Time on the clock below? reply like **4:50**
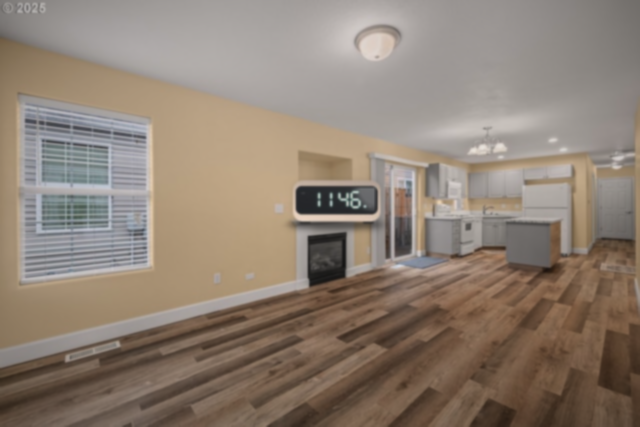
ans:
**11:46**
